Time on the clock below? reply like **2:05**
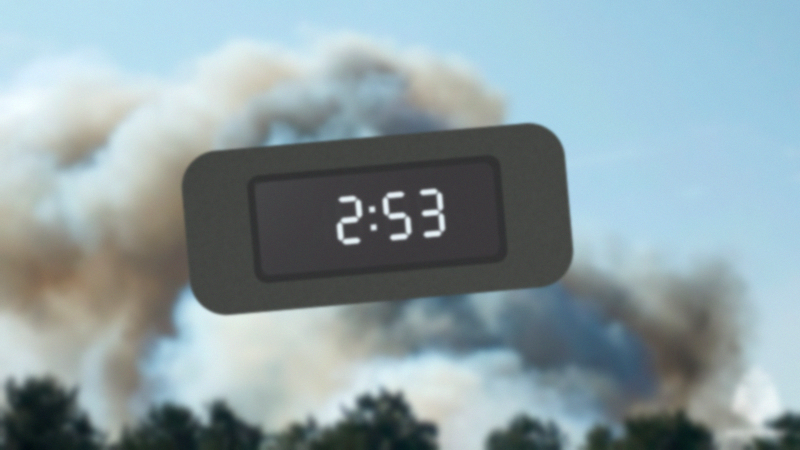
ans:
**2:53**
